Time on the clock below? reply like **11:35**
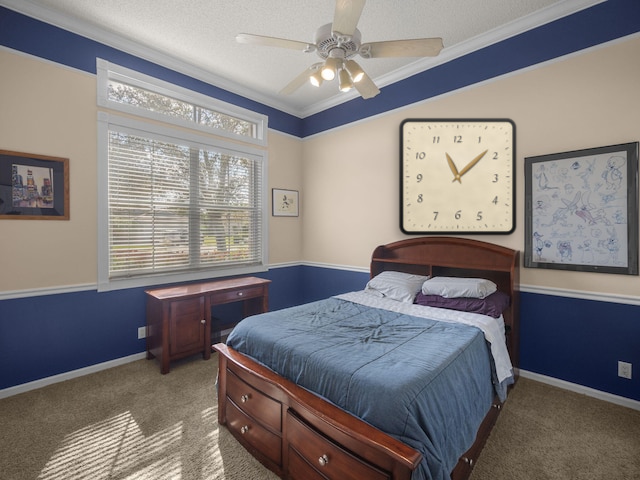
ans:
**11:08**
